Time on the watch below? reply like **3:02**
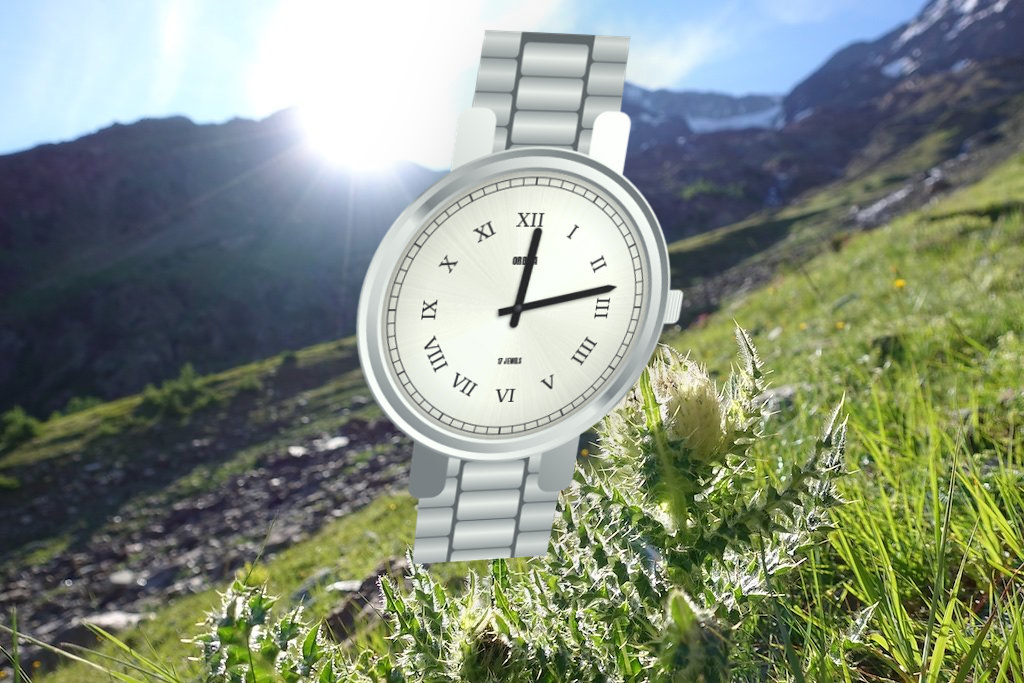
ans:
**12:13**
